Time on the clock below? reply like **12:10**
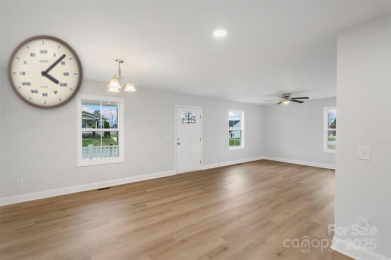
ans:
**4:08**
